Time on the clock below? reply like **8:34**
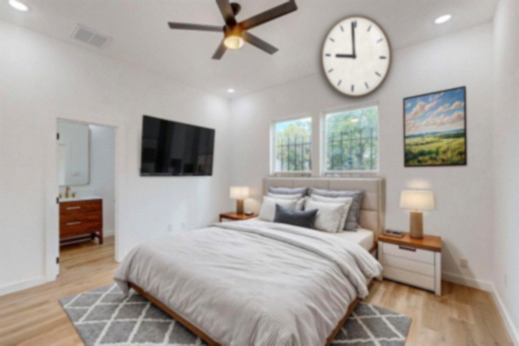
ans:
**8:59**
